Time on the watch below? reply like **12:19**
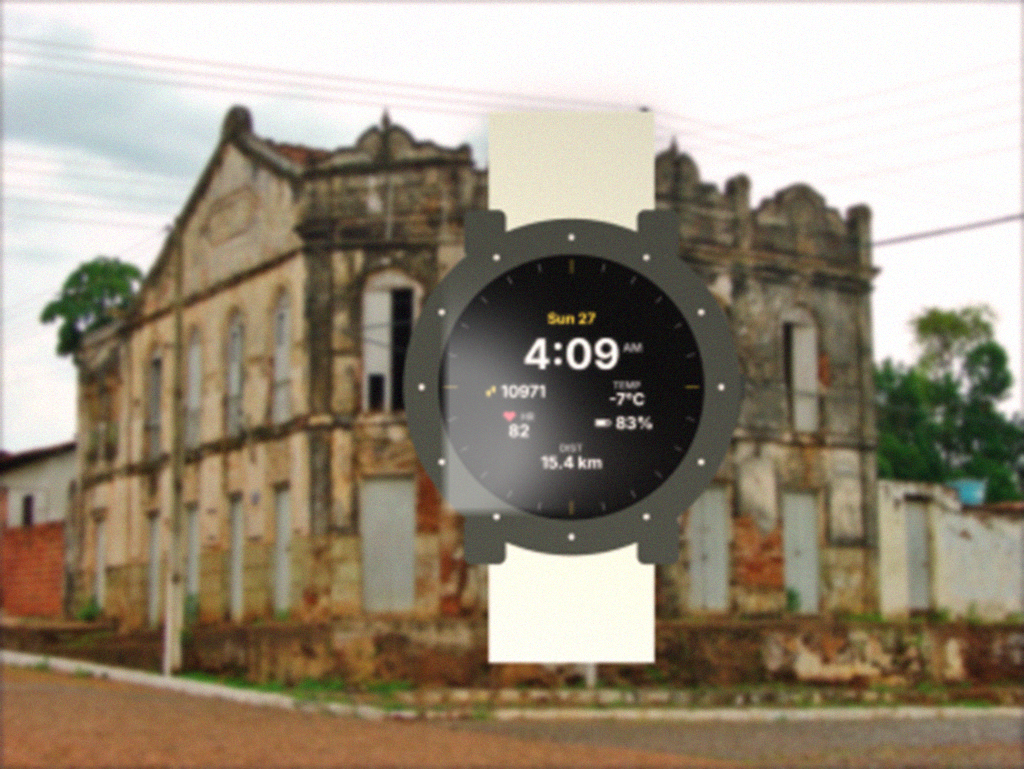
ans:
**4:09**
